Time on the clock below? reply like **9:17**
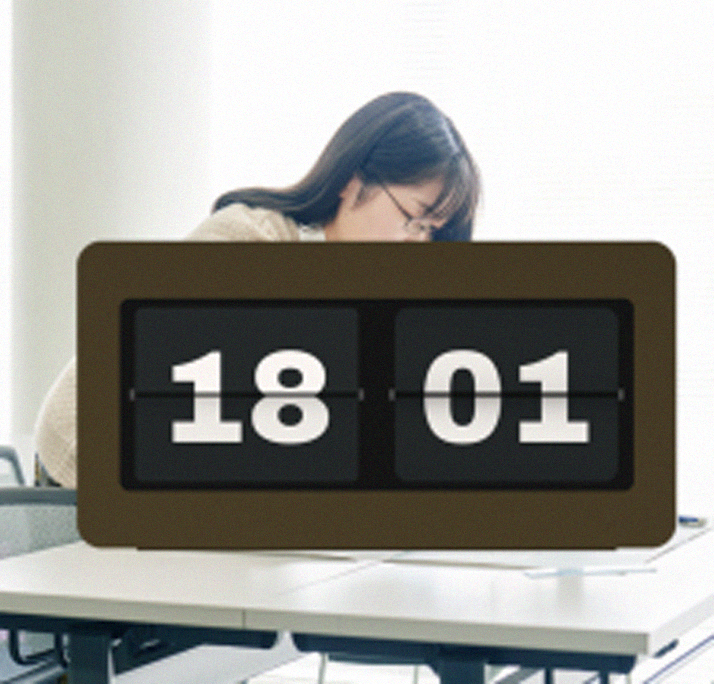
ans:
**18:01**
